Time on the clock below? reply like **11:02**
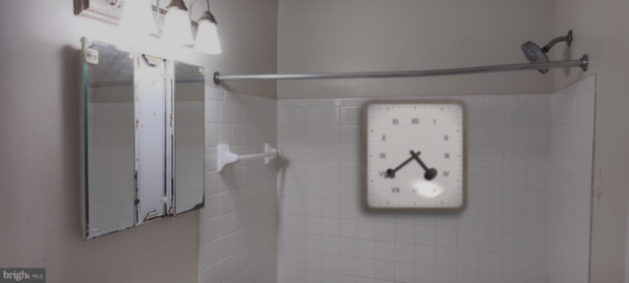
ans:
**4:39**
